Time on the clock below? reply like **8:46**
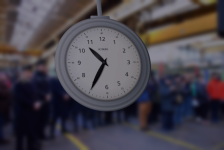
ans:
**10:35**
